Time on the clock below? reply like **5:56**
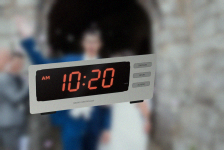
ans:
**10:20**
